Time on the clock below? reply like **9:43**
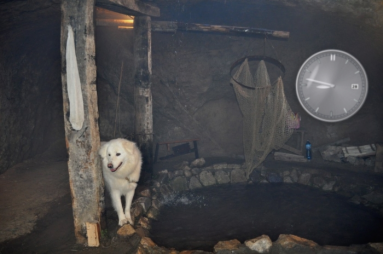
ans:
**8:47**
